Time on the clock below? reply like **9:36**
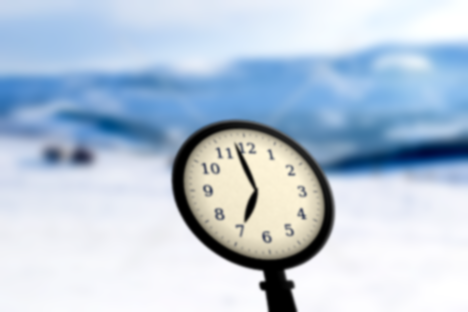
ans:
**6:58**
